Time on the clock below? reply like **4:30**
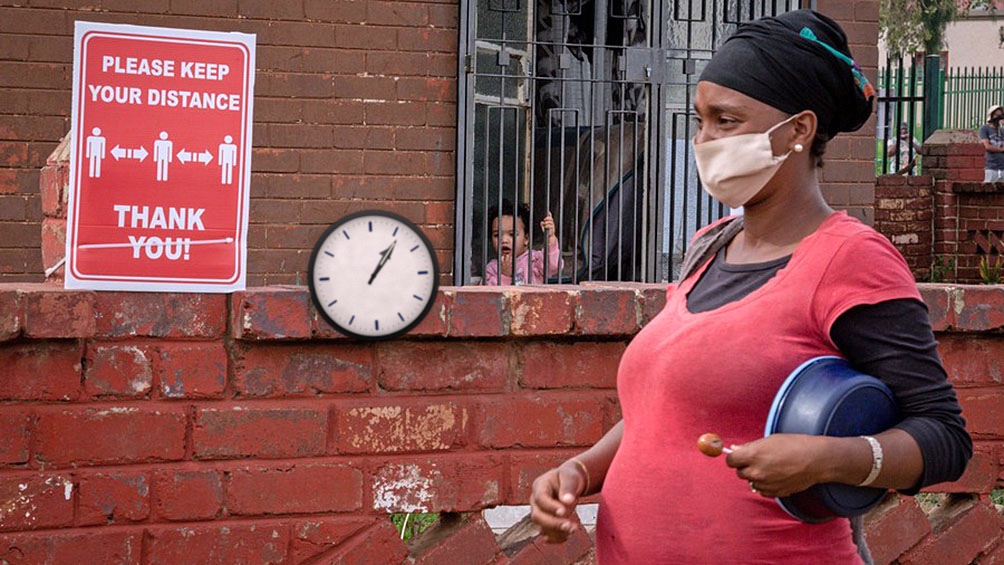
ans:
**1:06**
